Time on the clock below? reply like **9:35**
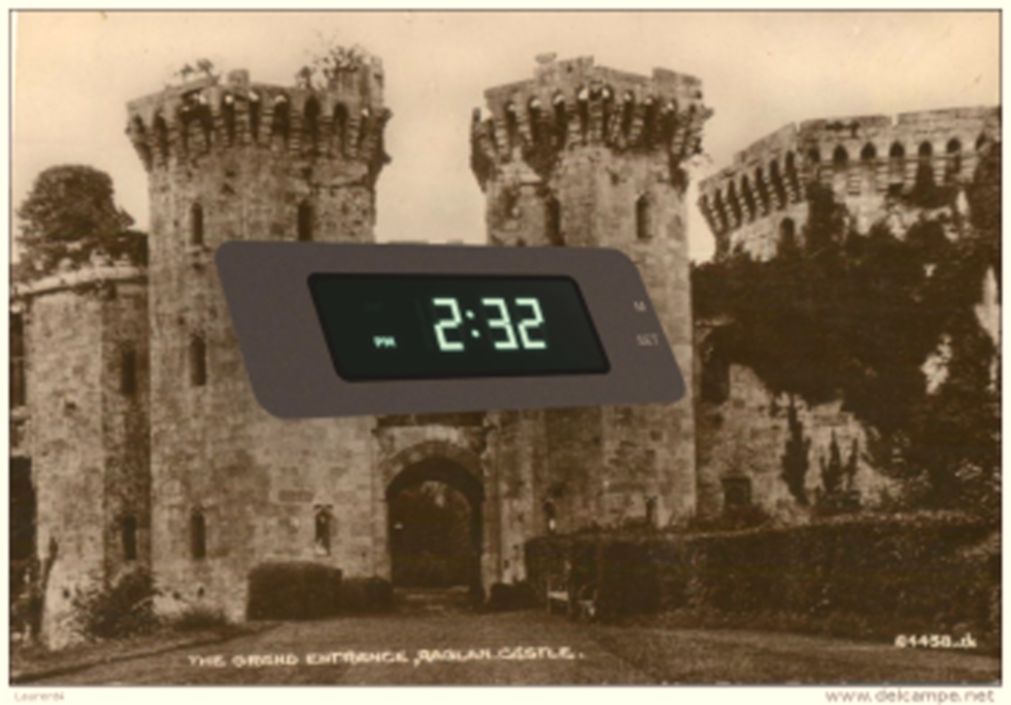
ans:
**2:32**
